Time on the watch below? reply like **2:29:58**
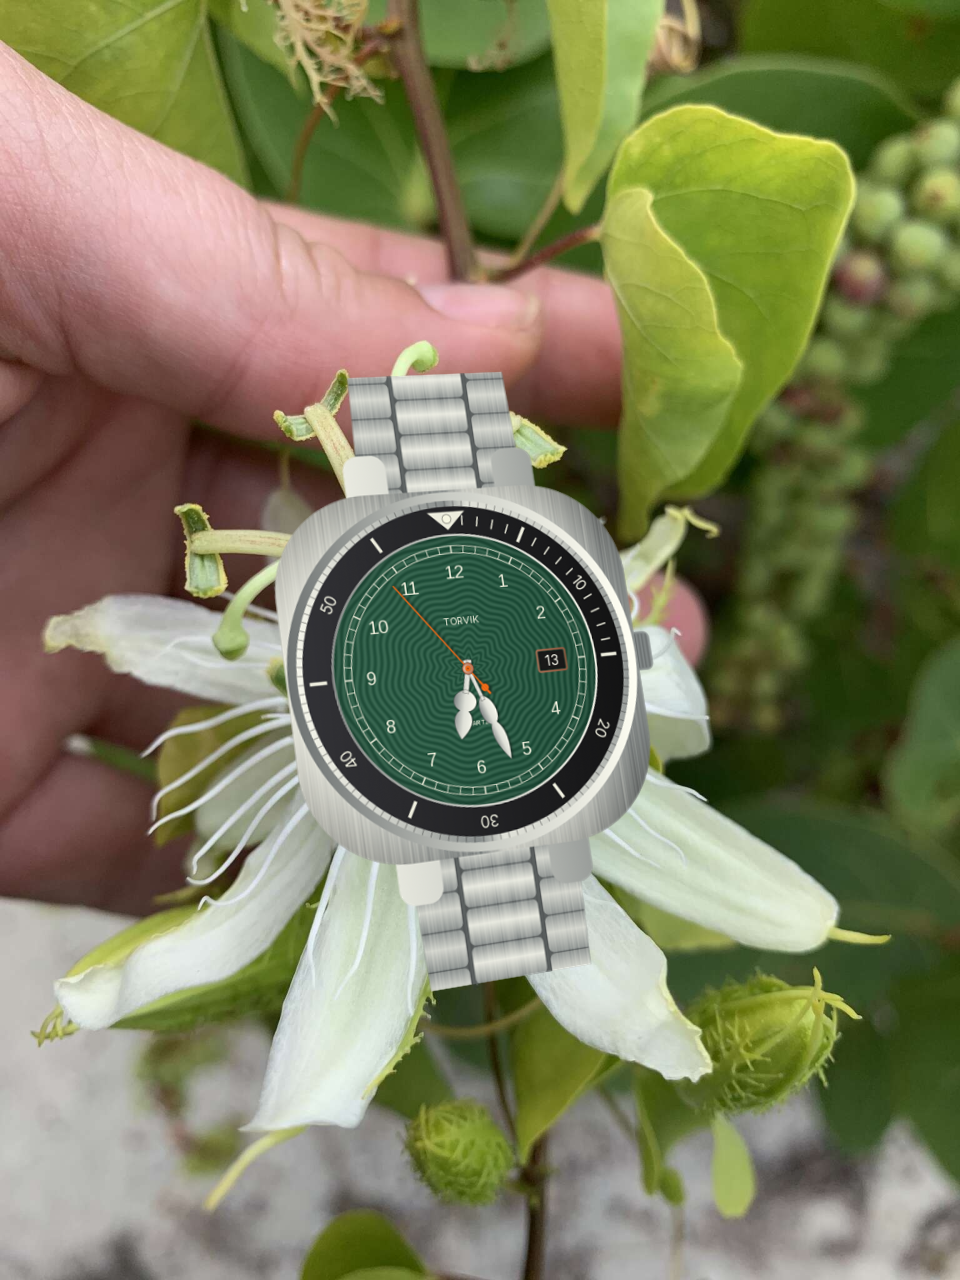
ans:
**6:26:54**
